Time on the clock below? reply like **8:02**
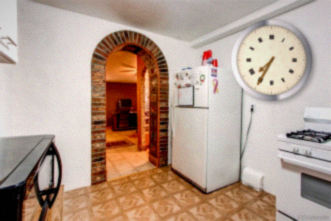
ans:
**7:35**
